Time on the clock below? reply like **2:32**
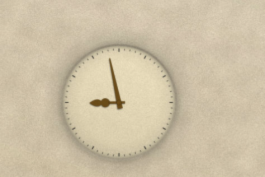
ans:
**8:58**
